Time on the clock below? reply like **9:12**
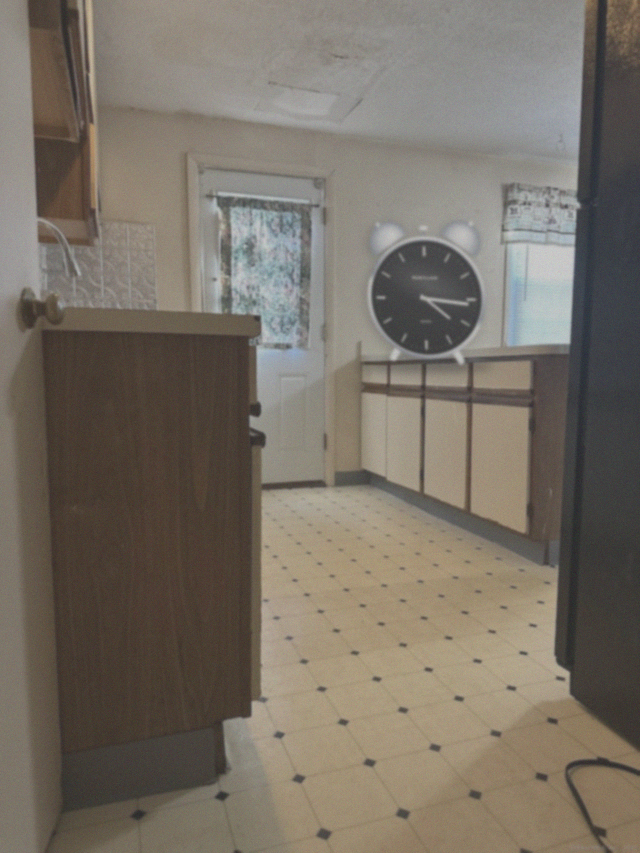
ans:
**4:16**
